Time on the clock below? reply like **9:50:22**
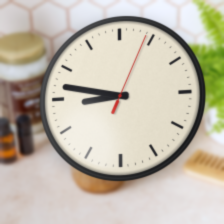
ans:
**8:47:04**
